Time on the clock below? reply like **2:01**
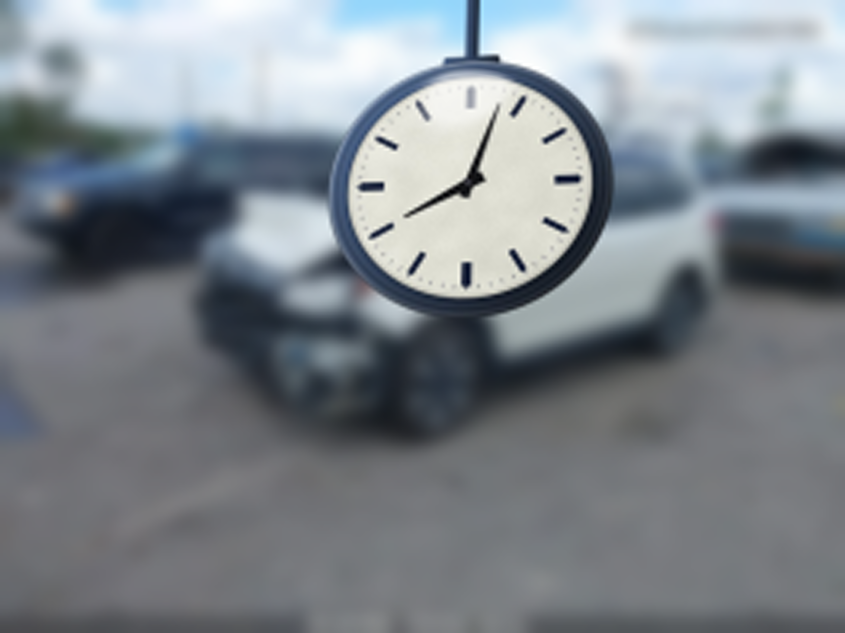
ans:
**8:03**
